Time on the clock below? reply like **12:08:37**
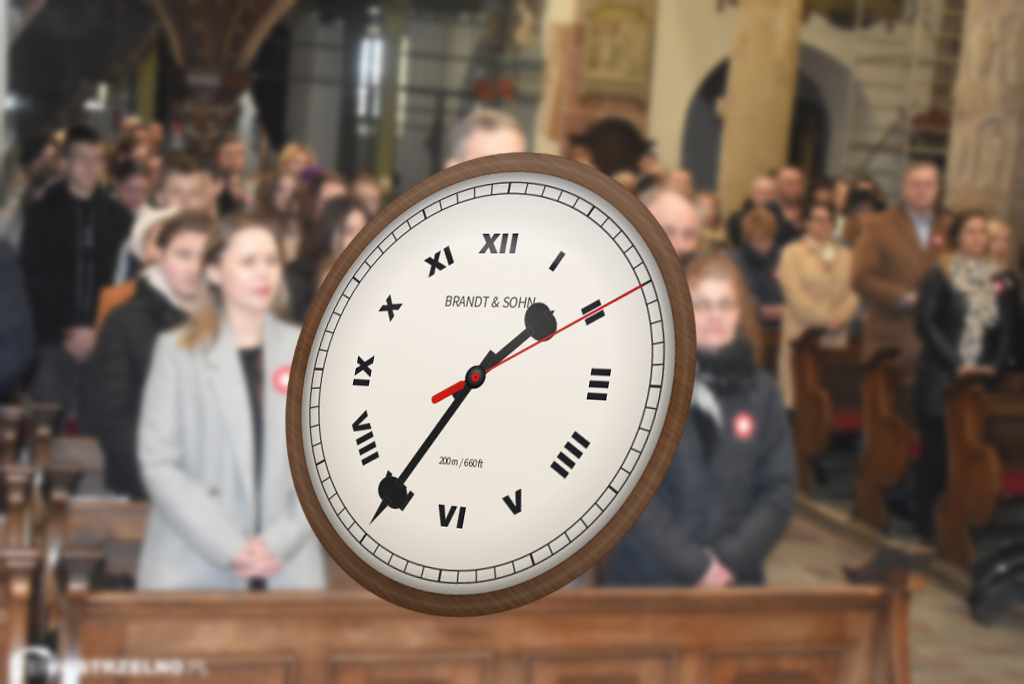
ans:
**1:35:10**
